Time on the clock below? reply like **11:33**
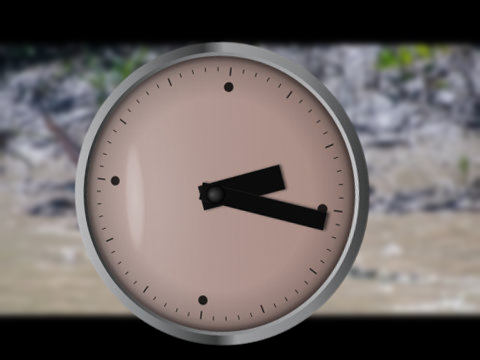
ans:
**2:16**
